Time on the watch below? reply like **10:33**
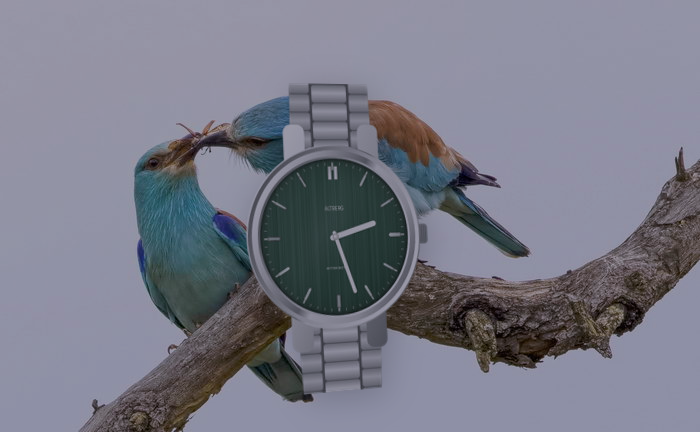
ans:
**2:27**
